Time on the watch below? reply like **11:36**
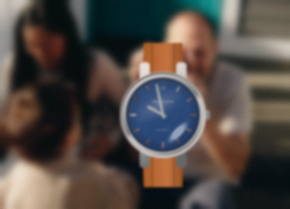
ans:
**9:58**
